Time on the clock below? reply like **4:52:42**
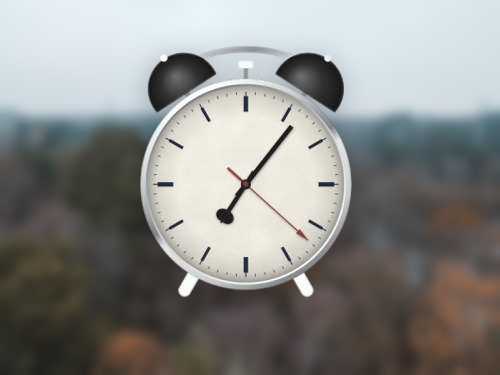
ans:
**7:06:22**
